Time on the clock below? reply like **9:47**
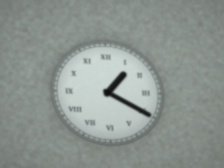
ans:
**1:20**
